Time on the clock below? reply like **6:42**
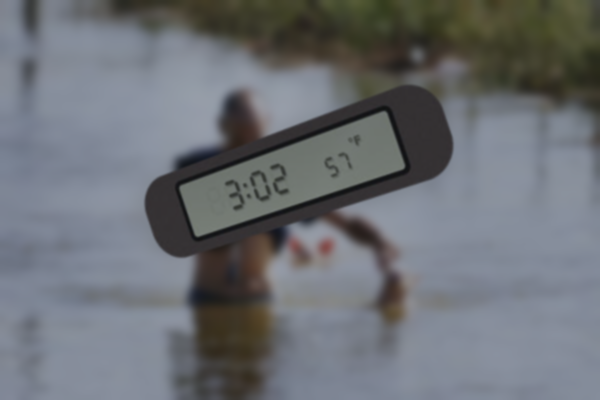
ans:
**3:02**
